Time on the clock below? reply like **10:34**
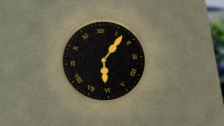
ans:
**6:07**
